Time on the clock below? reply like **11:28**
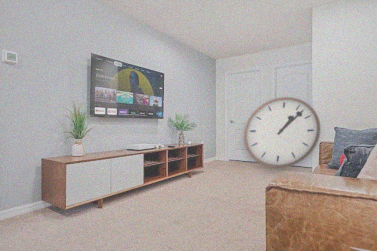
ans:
**1:07**
